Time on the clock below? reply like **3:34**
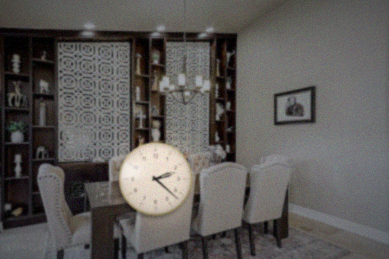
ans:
**2:22**
